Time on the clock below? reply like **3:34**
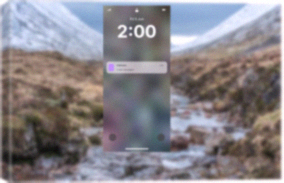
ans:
**2:00**
